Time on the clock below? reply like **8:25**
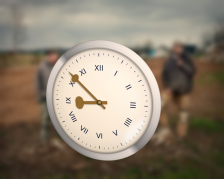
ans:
**8:52**
